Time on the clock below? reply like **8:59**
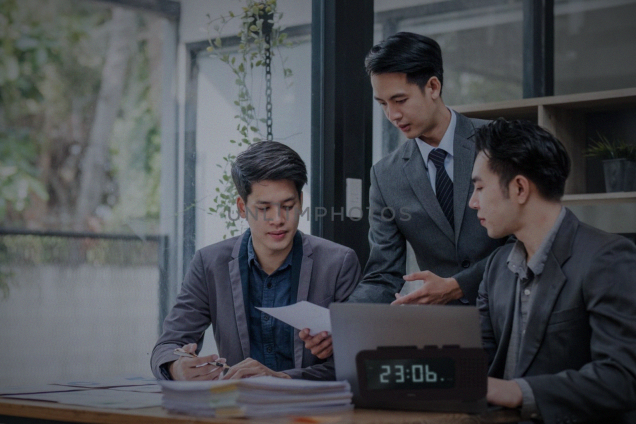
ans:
**23:06**
